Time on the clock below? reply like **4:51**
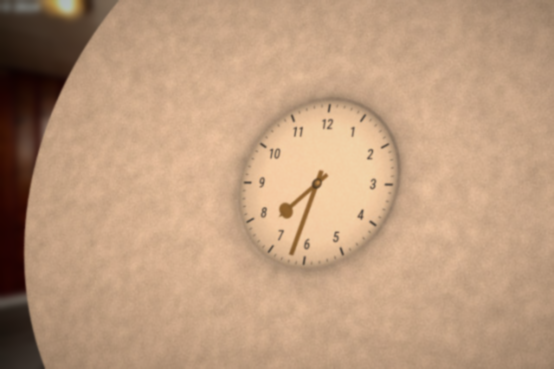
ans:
**7:32**
